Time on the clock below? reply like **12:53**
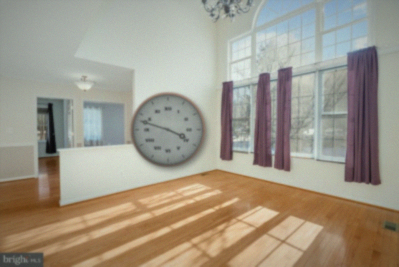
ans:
**3:48**
